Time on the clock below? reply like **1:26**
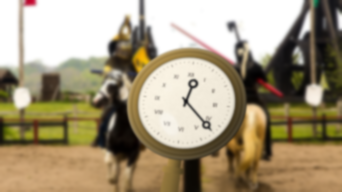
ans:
**12:22**
